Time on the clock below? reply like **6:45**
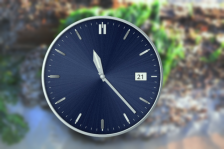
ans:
**11:23**
